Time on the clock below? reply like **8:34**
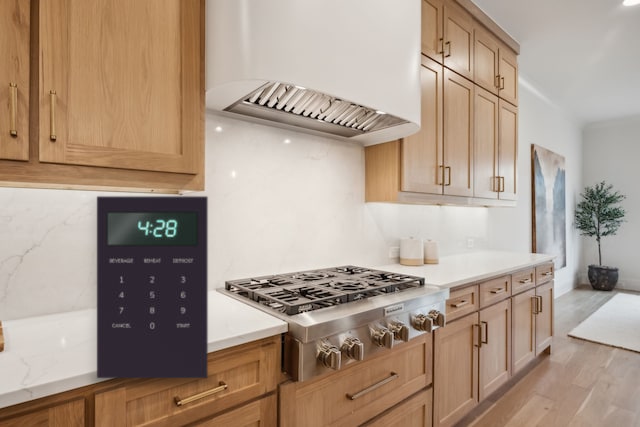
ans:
**4:28**
